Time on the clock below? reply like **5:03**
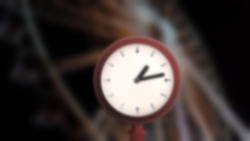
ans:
**1:13**
